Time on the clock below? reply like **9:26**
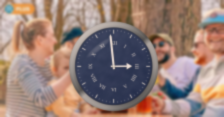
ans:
**2:59**
